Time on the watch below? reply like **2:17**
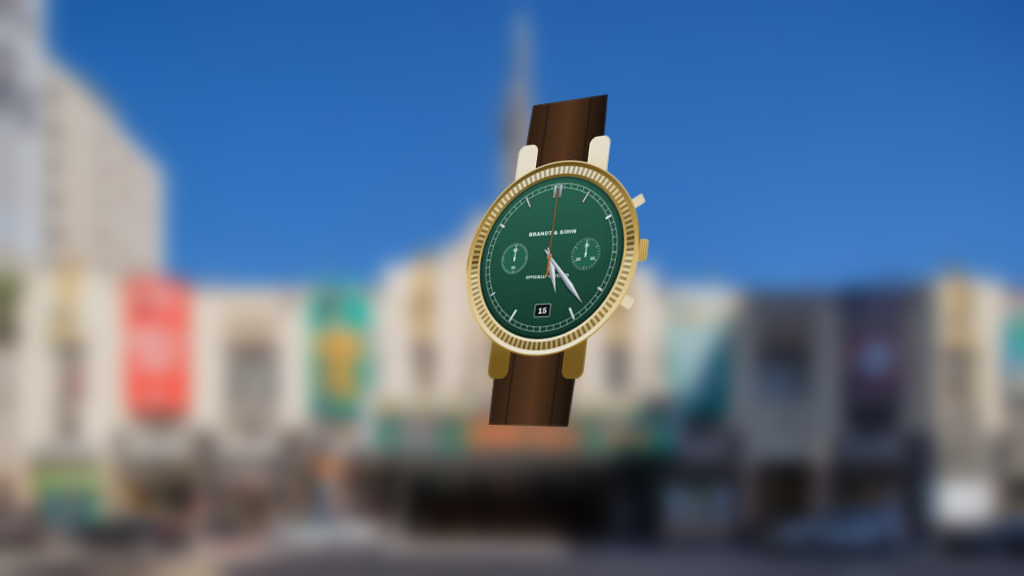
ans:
**5:23**
